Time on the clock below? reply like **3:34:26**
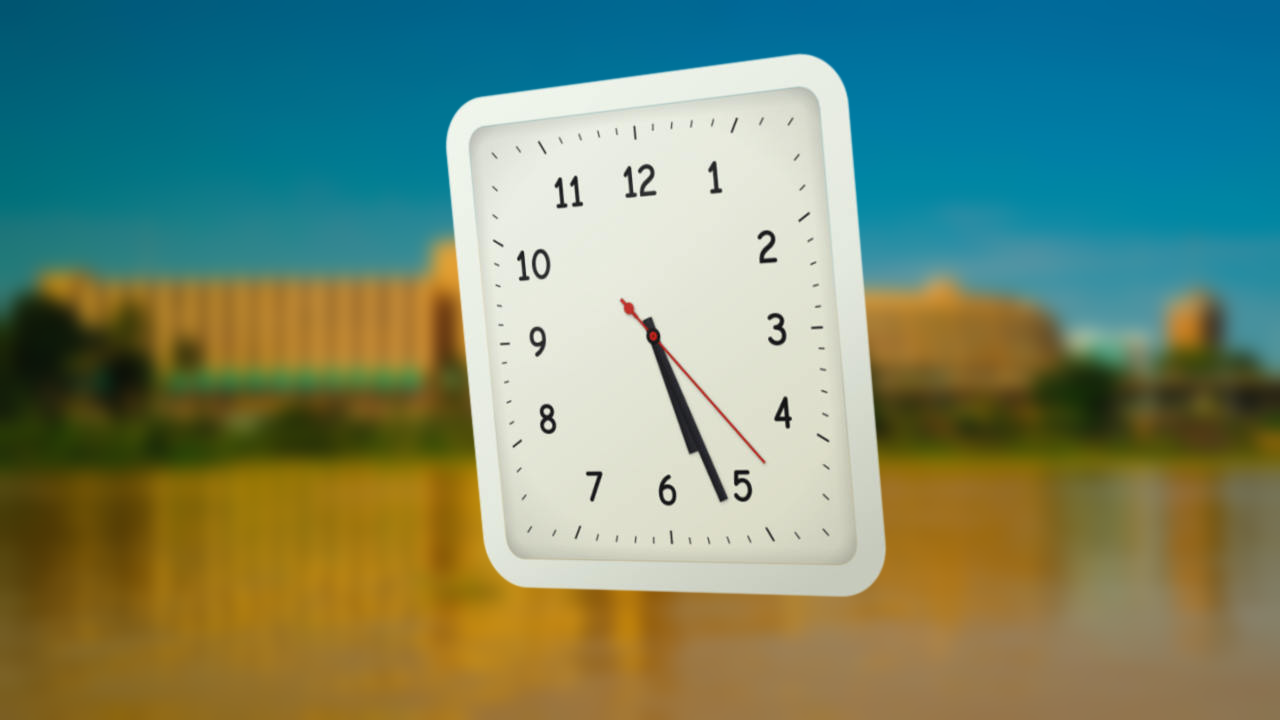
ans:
**5:26:23**
